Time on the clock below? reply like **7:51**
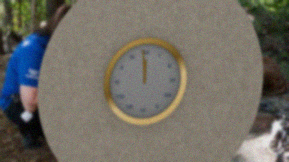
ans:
**11:59**
